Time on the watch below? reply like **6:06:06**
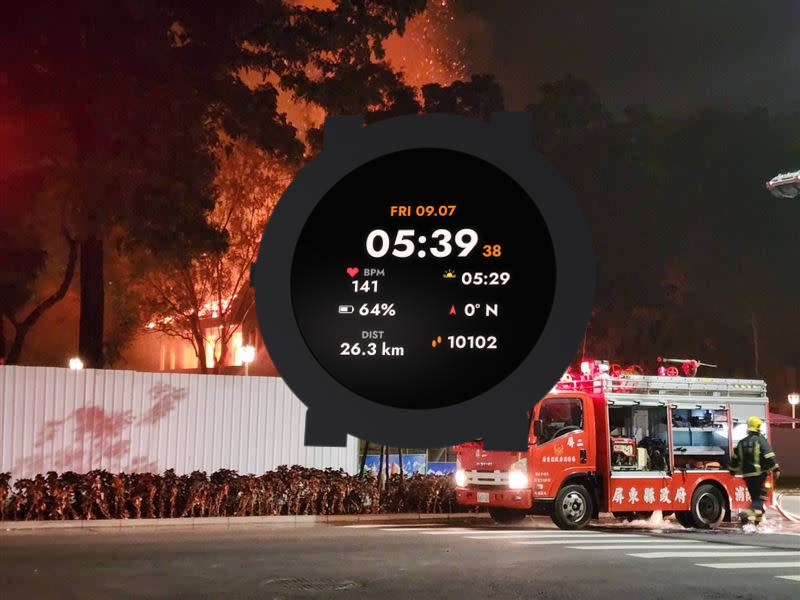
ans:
**5:39:38**
